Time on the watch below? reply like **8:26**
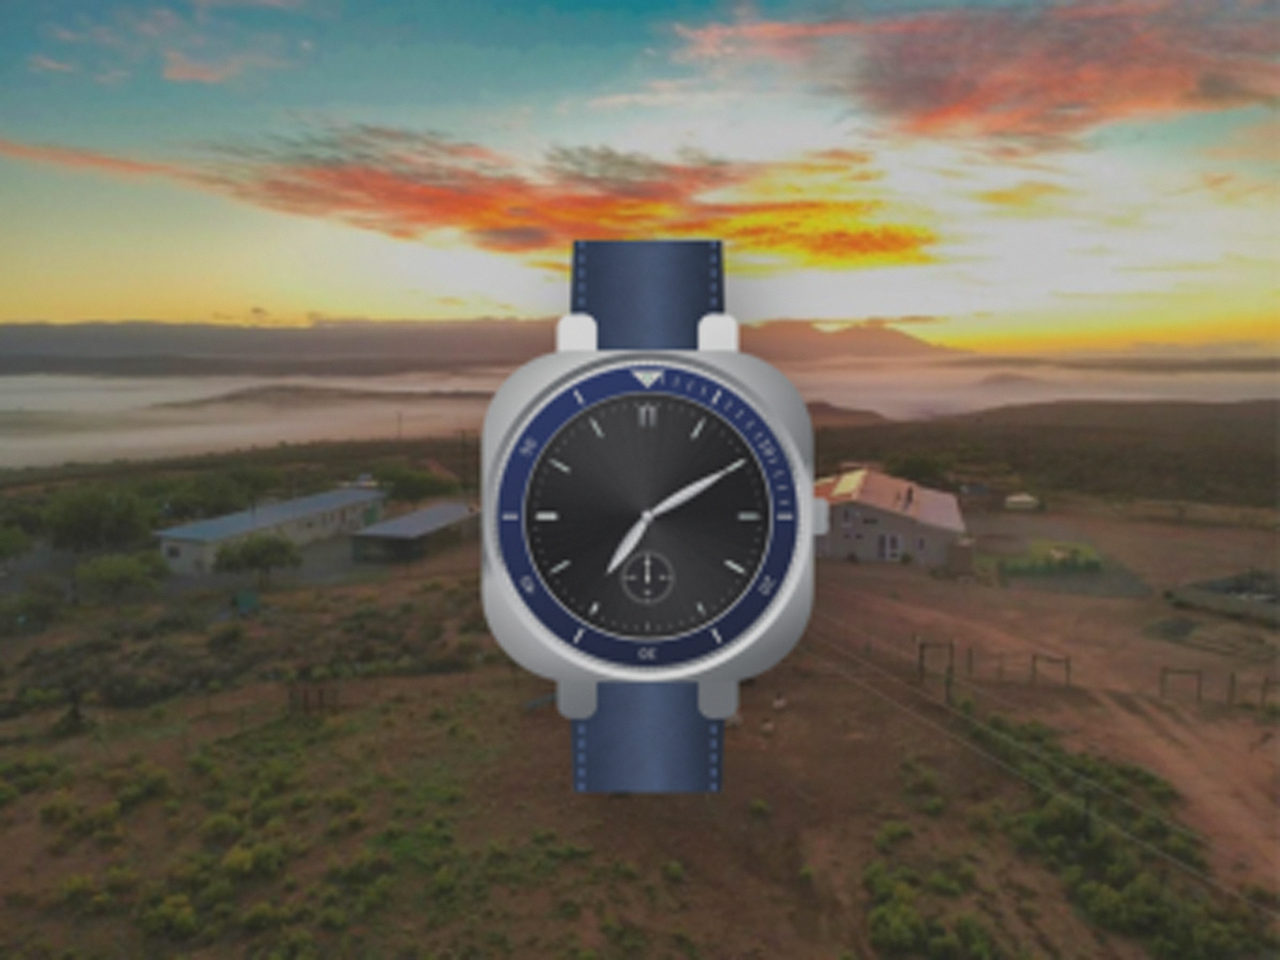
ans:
**7:10**
